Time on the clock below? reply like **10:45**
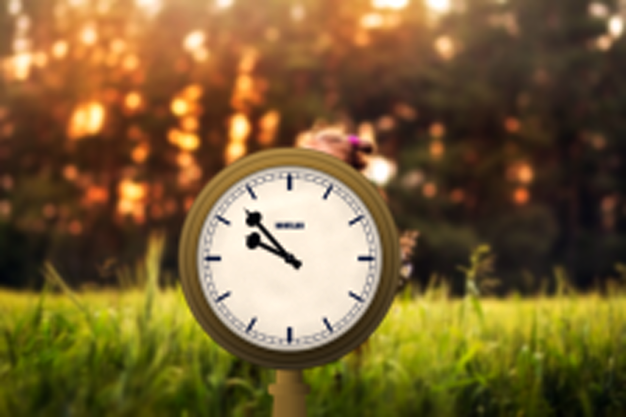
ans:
**9:53**
